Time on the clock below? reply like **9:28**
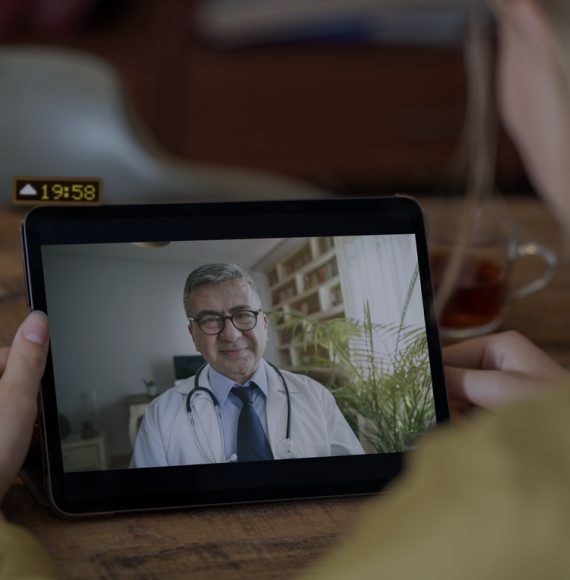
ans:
**19:58**
